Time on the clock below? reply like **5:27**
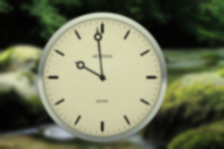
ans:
**9:59**
